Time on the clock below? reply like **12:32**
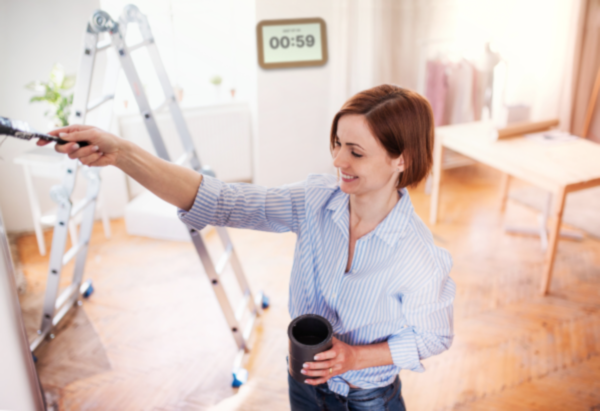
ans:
**0:59**
